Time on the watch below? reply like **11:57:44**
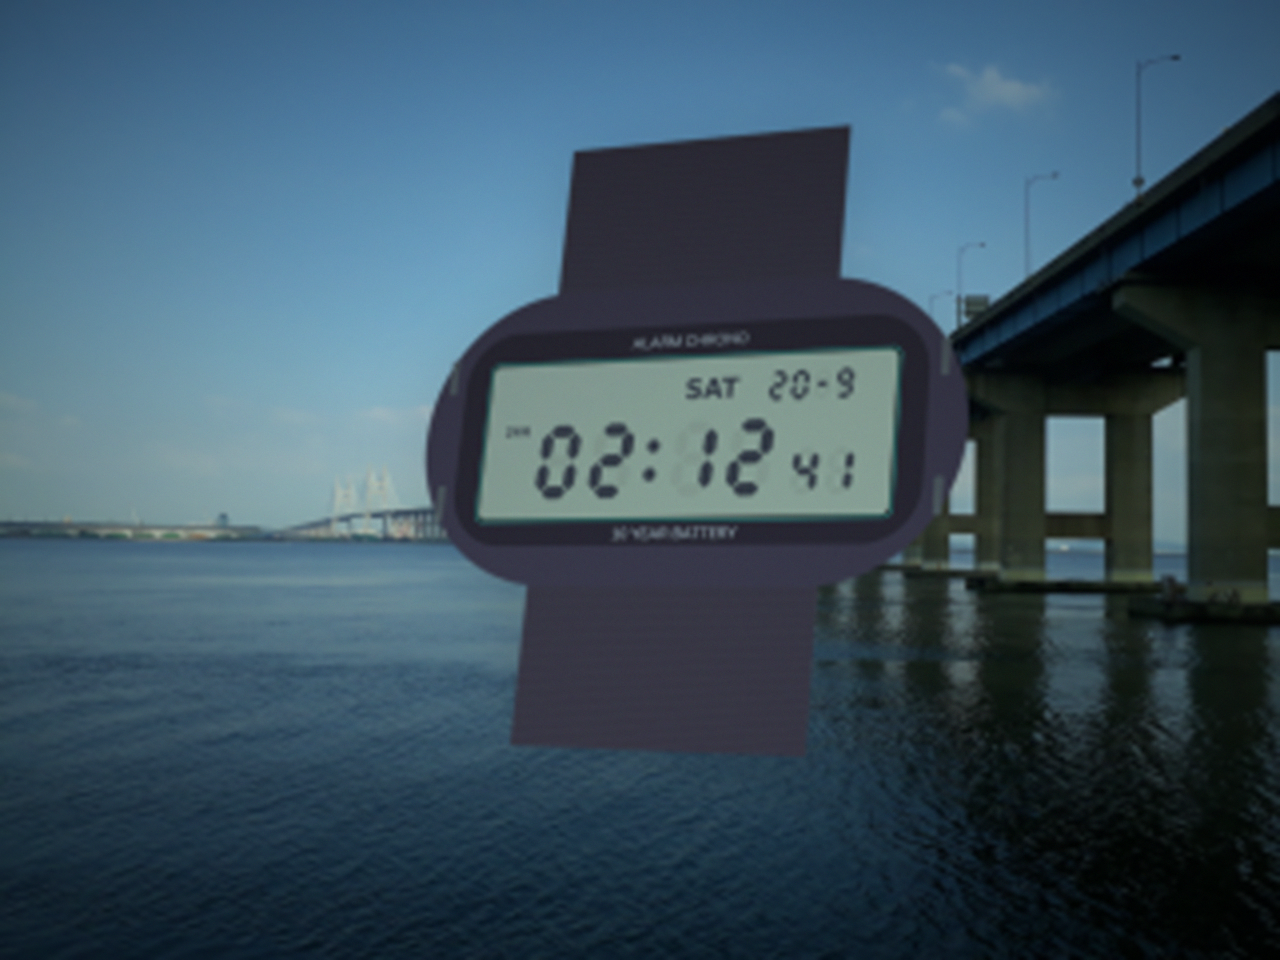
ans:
**2:12:41**
